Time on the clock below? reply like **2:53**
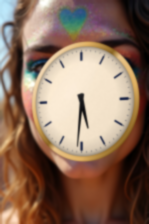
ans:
**5:31**
